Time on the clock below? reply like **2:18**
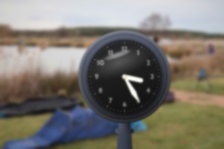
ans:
**3:25**
